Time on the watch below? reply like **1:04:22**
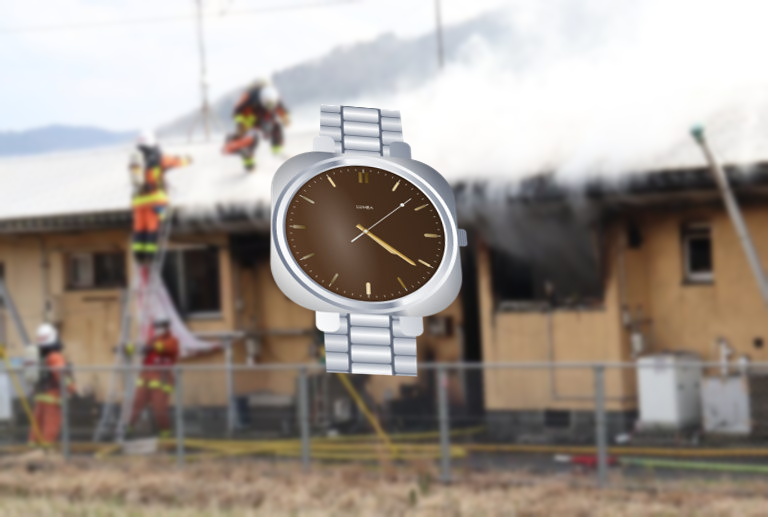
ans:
**4:21:08**
